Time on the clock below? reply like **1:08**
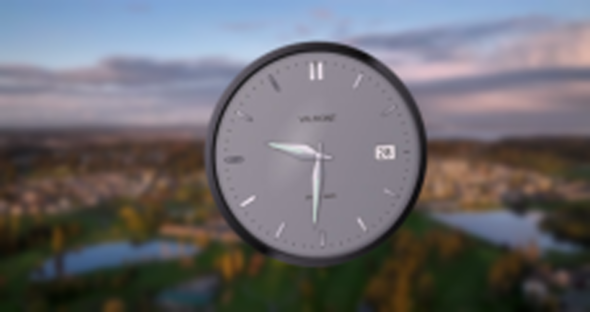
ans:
**9:31**
